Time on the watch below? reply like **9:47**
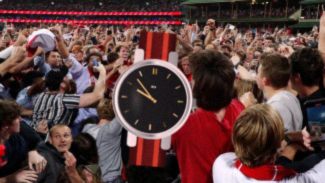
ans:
**9:53**
